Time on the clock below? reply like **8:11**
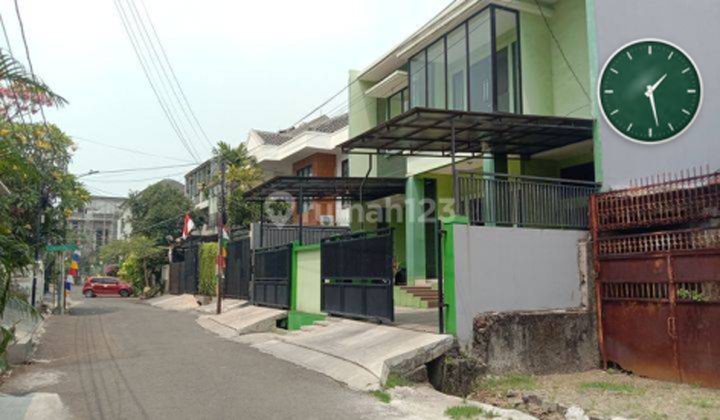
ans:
**1:28**
